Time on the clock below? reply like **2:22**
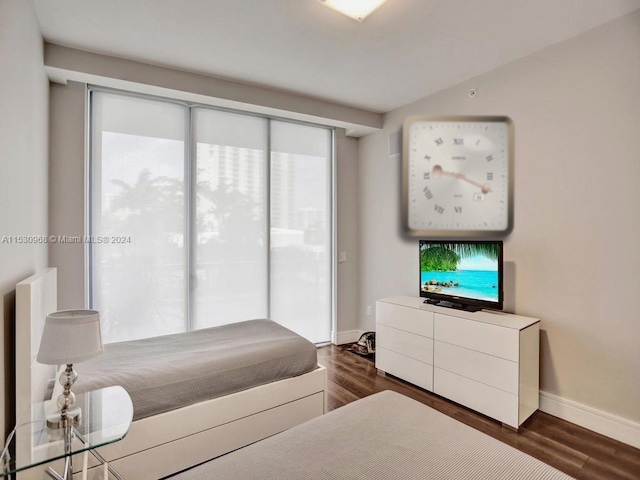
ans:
**9:19**
